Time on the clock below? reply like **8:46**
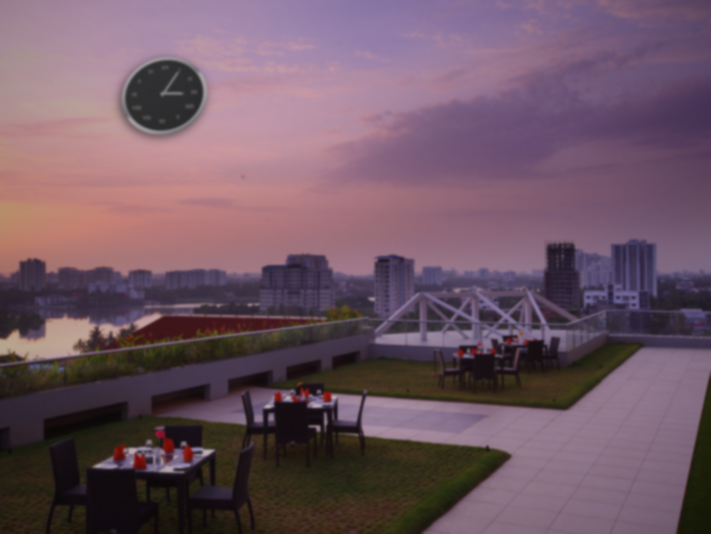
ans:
**3:05**
